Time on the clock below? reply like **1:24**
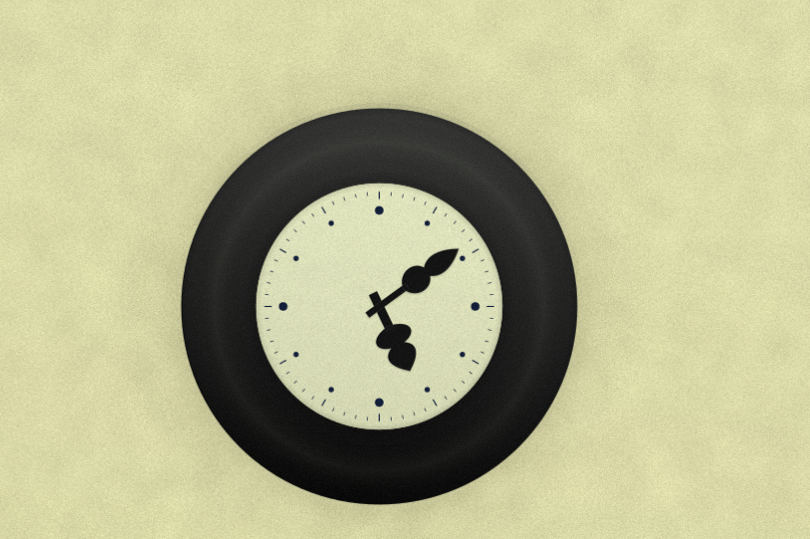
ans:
**5:09**
